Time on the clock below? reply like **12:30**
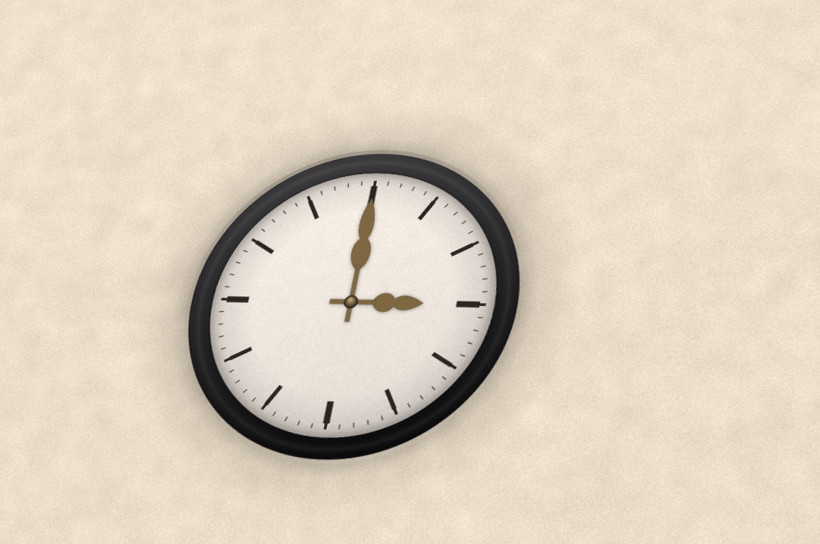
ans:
**3:00**
